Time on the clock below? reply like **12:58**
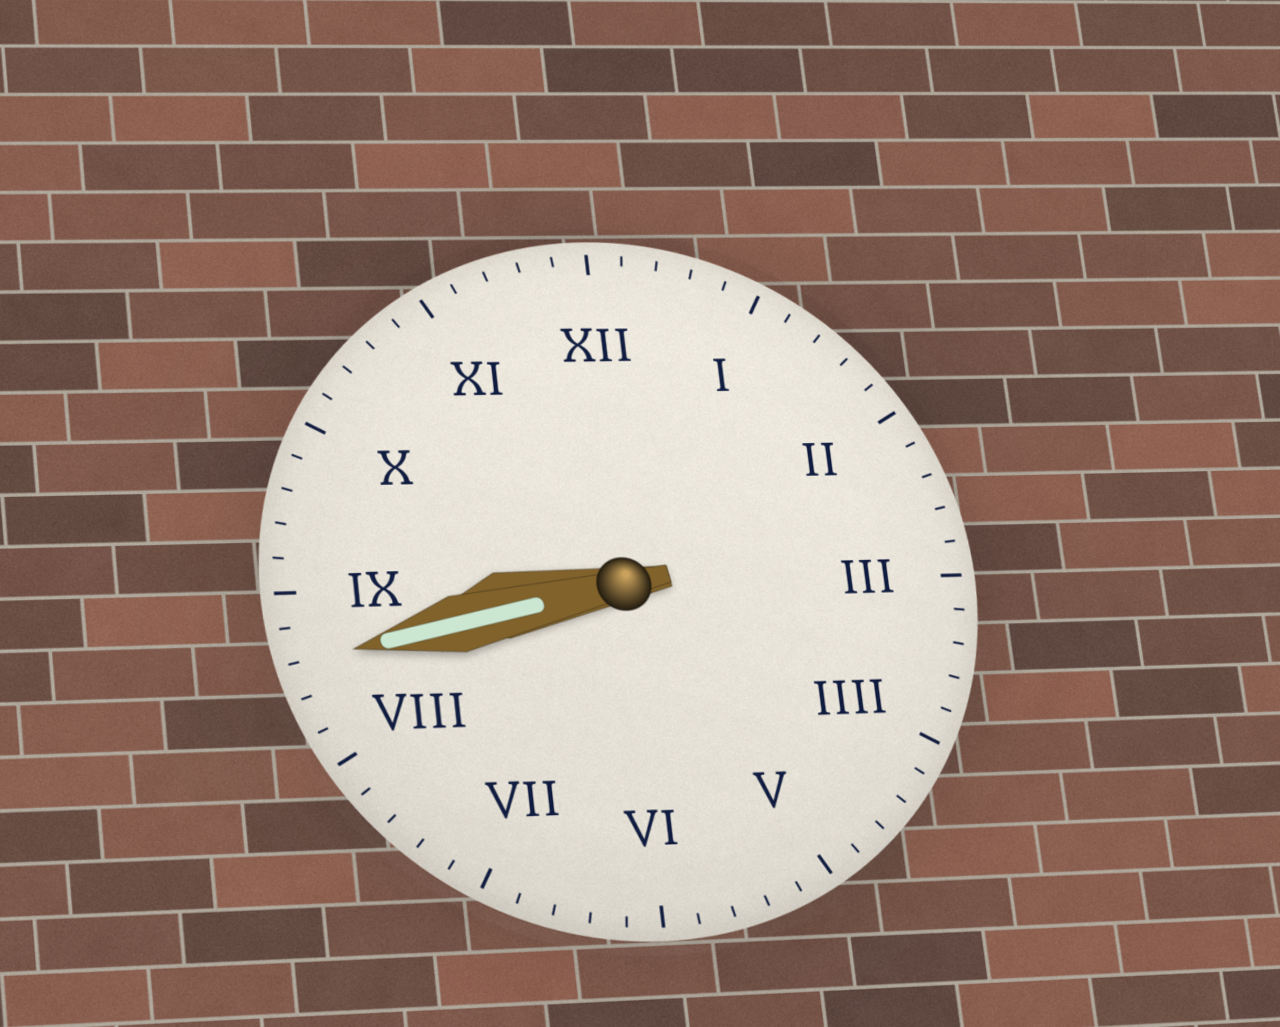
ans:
**8:43**
